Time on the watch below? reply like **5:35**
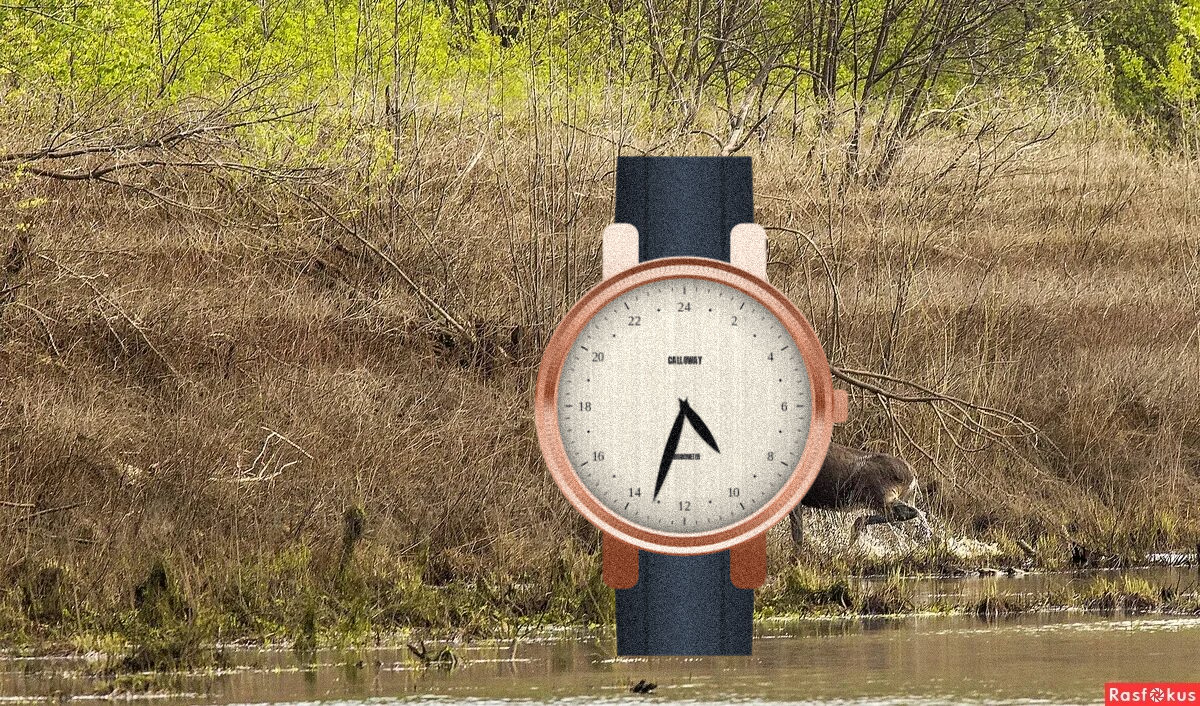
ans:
**9:33**
